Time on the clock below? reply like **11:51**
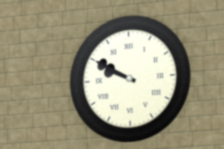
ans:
**9:50**
